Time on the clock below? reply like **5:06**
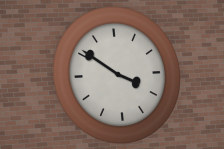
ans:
**3:51**
